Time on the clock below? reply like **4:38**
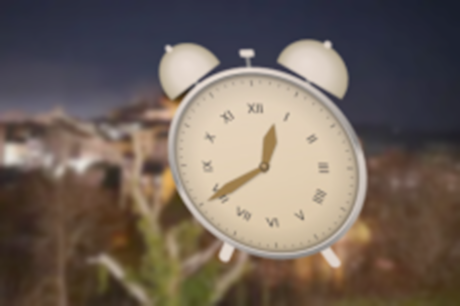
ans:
**12:40**
